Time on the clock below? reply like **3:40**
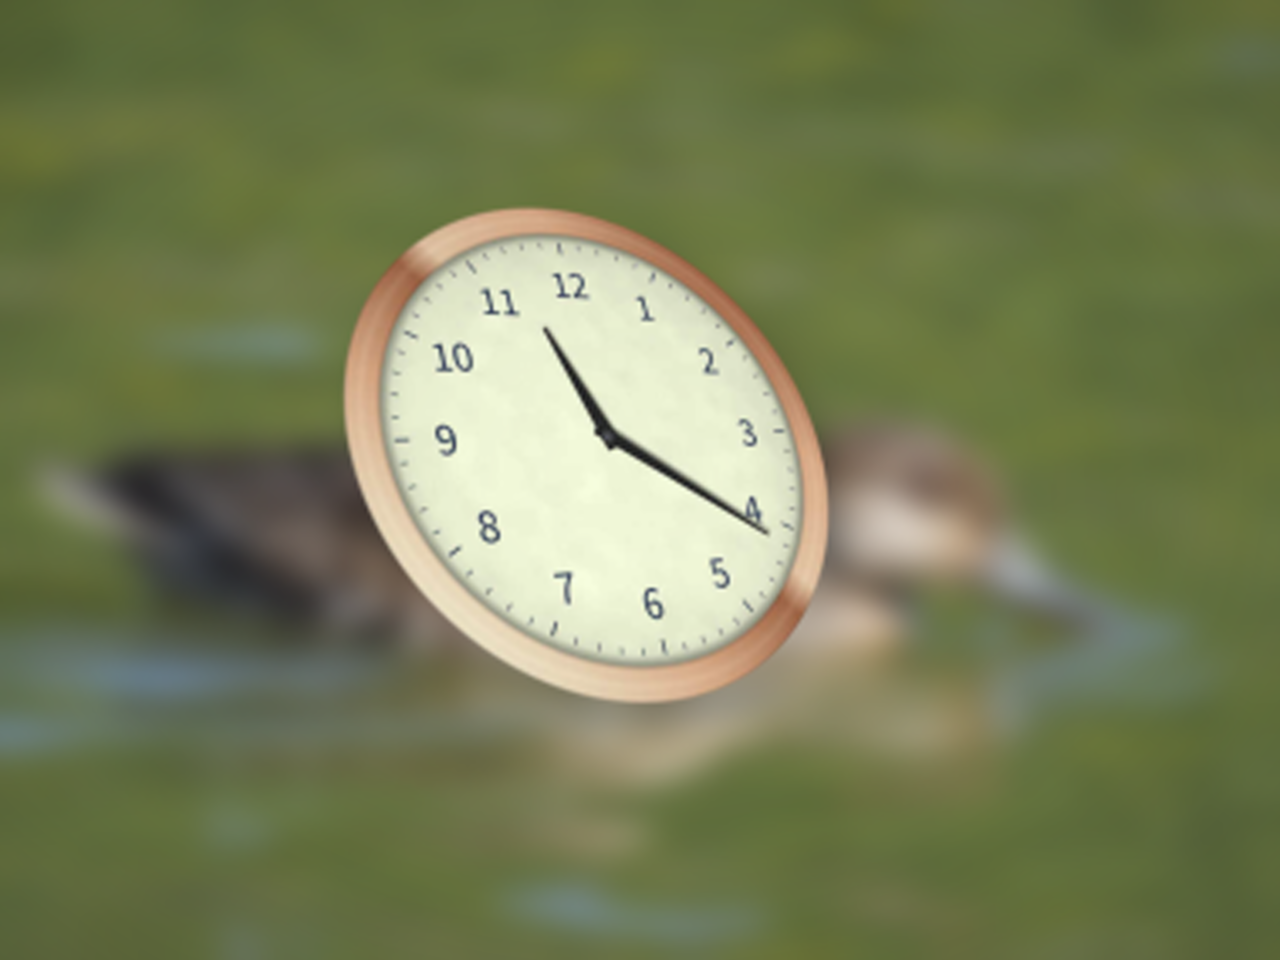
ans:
**11:21**
